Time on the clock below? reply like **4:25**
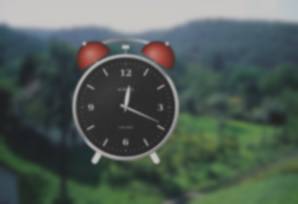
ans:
**12:19**
